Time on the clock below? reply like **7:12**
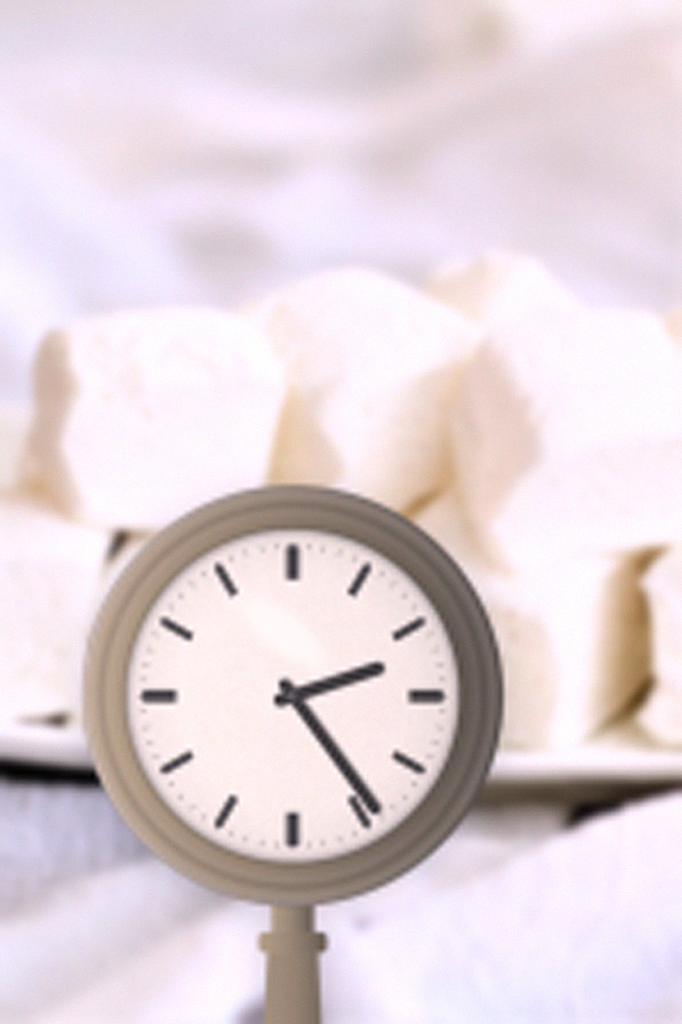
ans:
**2:24**
